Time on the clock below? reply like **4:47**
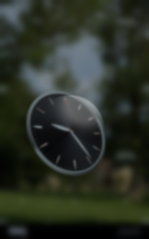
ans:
**9:24**
